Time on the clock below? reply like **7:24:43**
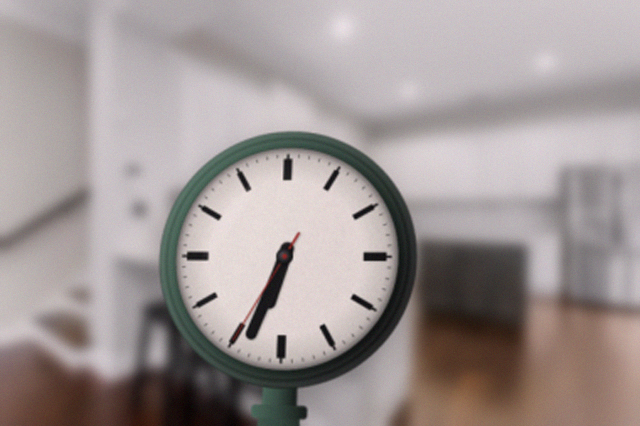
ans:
**6:33:35**
